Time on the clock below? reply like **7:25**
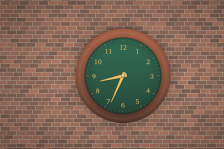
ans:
**8:34**
